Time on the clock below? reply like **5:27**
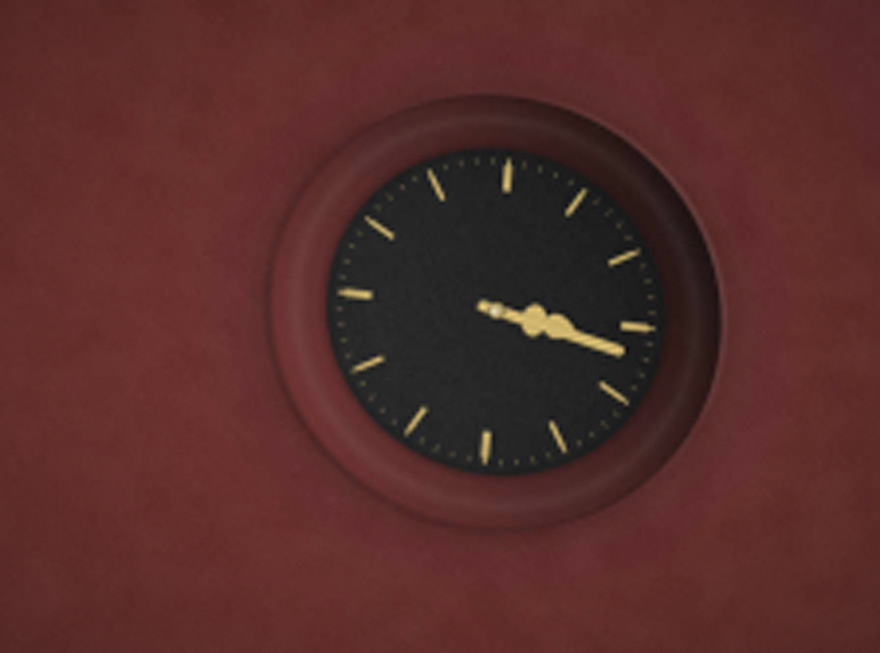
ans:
**3:17**
